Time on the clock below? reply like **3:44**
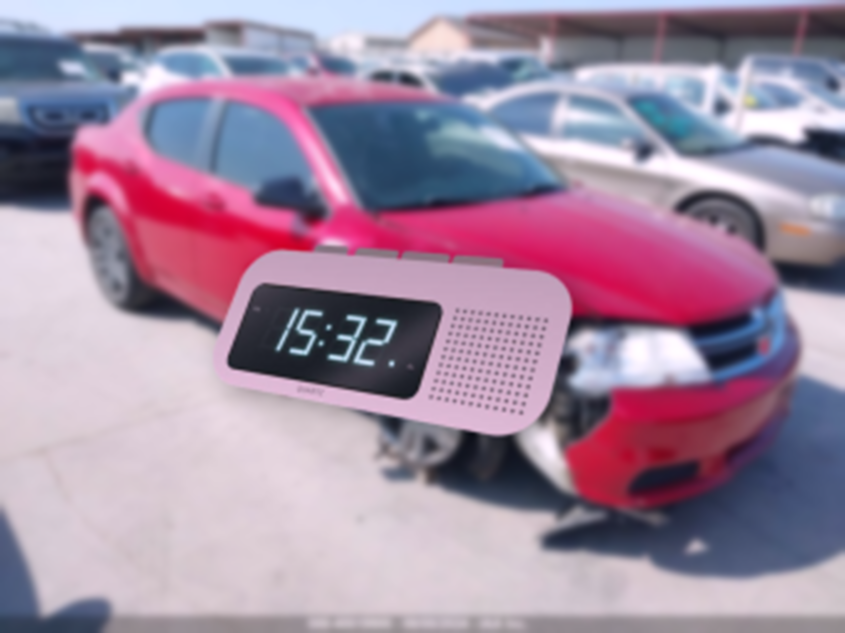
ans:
**15:32**
